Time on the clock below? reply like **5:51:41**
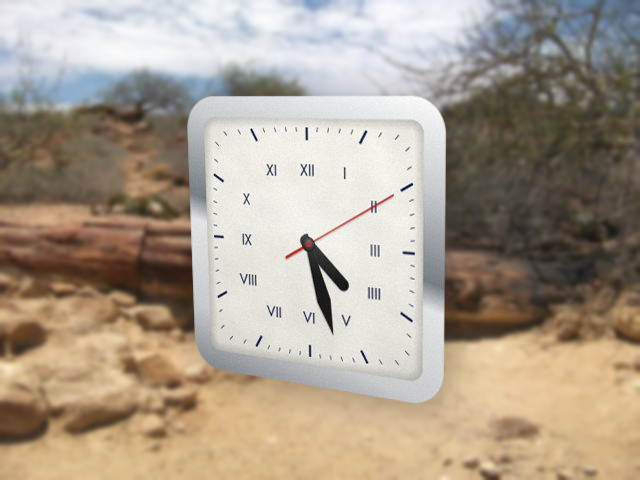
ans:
**4:27:10**
